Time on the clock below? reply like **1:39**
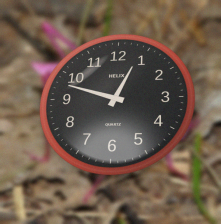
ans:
**12:48**
